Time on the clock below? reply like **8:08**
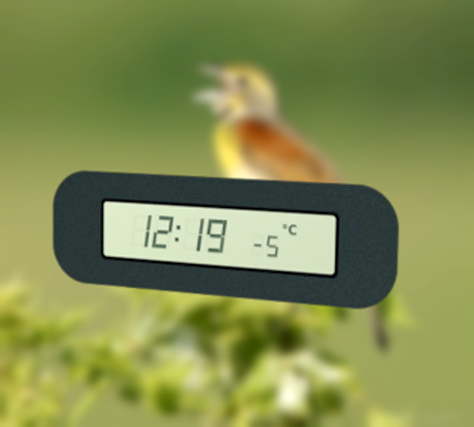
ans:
**12:19**
